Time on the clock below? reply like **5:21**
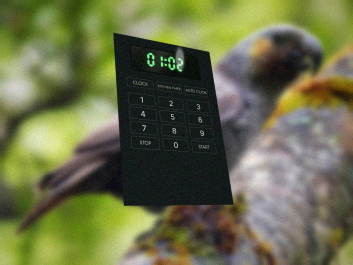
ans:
**1:02**
